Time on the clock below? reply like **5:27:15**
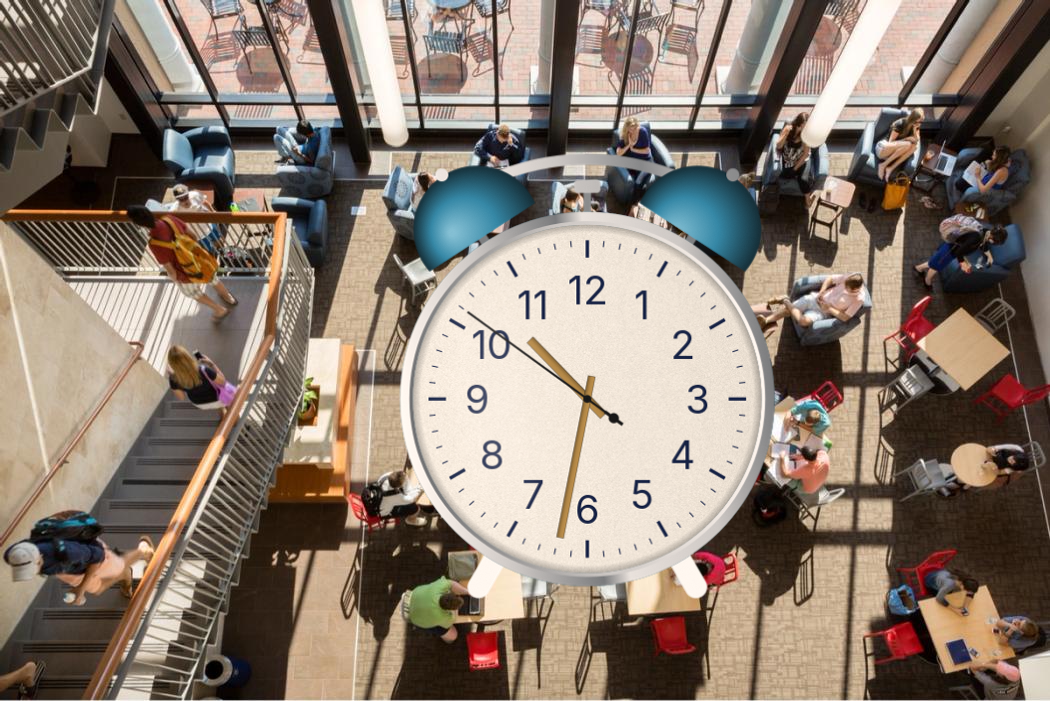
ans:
**10:31:51**
